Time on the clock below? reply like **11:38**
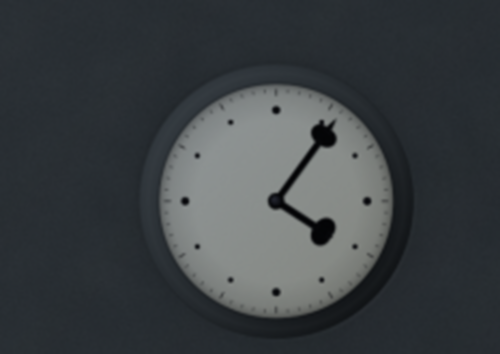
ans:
**4:06**
